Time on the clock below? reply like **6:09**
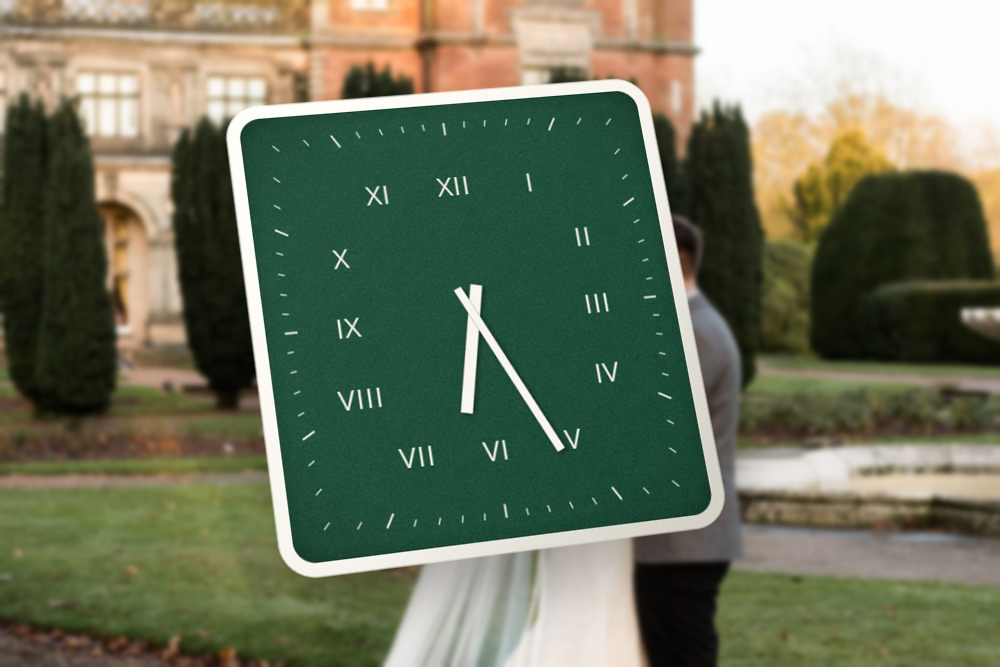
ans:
**6:26**
